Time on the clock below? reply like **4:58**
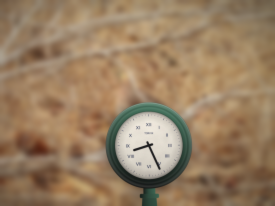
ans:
**8:26**
